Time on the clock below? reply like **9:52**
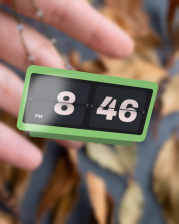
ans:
**8:46**
